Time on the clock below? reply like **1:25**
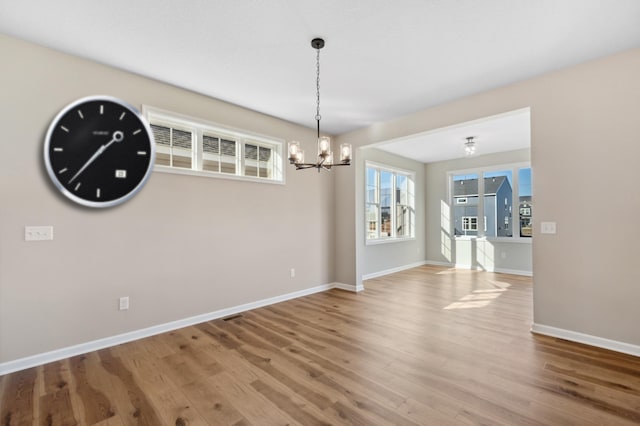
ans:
**1:37**
